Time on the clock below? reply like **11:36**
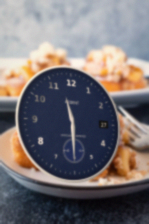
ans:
**11:30**
